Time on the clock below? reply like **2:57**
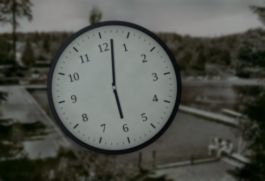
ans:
**6:02**
